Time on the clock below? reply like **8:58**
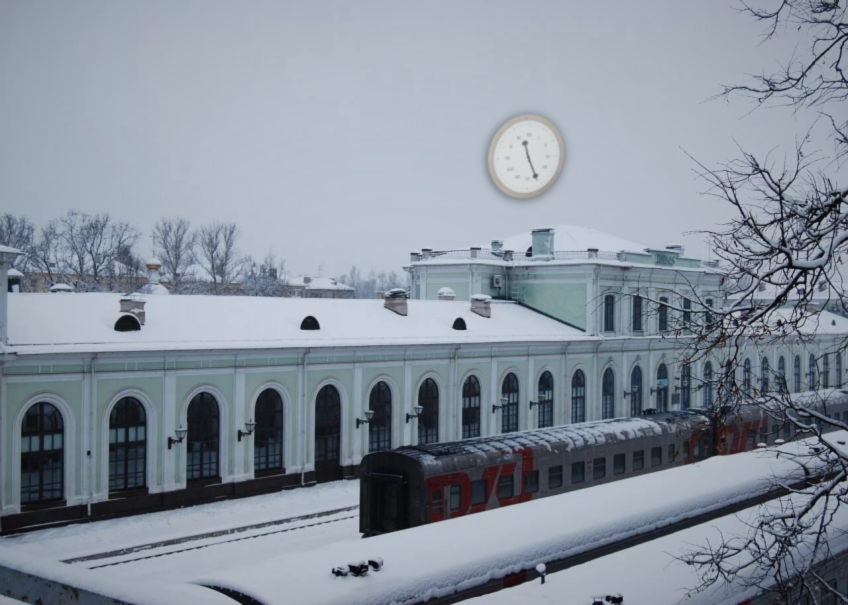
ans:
**11:26**
